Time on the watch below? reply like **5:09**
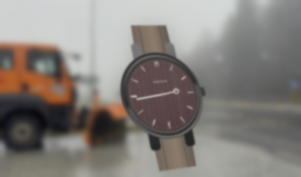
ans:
**2:44**
